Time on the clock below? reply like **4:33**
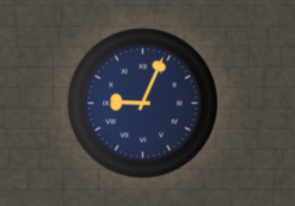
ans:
**9:04**
